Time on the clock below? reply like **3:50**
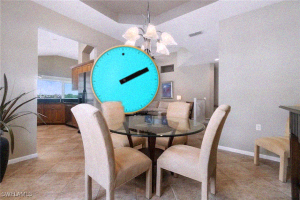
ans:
**2:11**
